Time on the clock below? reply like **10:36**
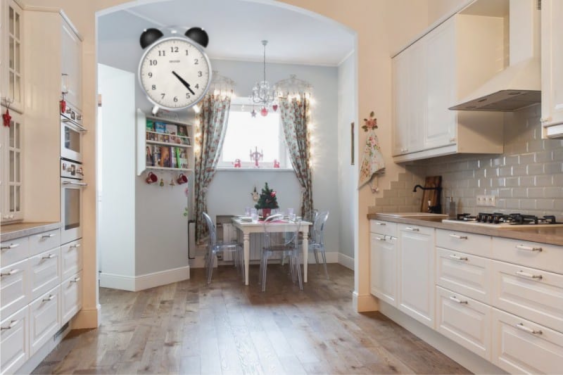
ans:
**4:23**
